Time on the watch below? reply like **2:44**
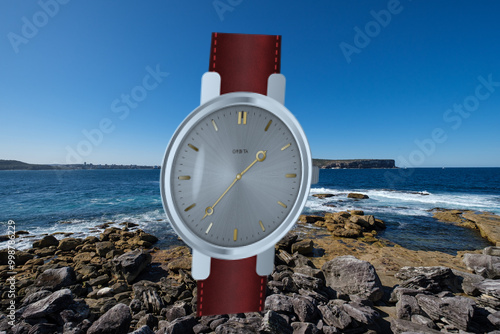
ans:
**1:37**
